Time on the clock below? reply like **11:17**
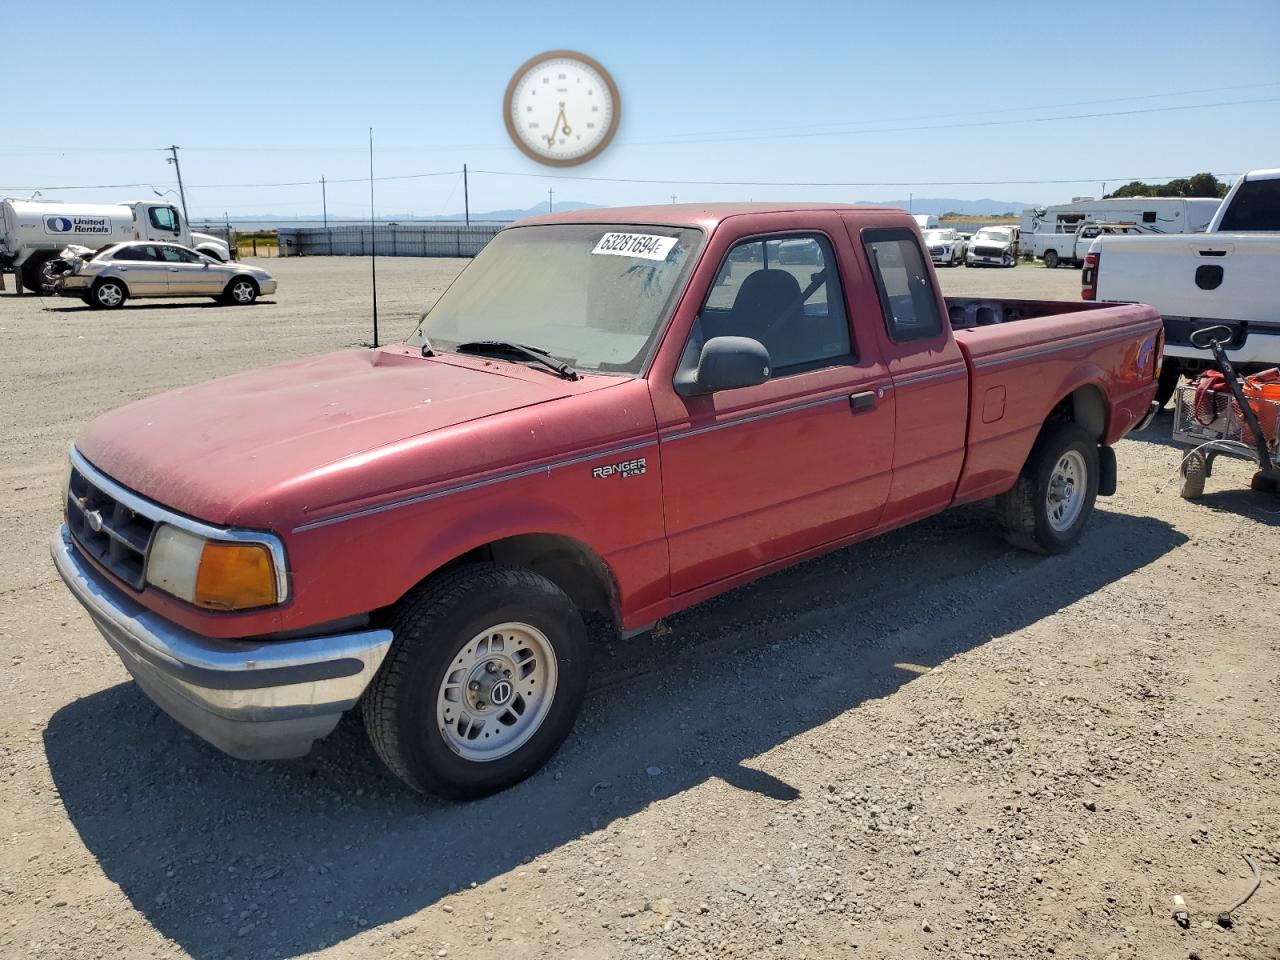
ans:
**5:33**
